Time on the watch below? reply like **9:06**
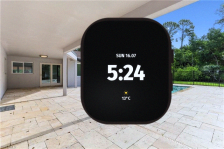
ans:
**5:24**
